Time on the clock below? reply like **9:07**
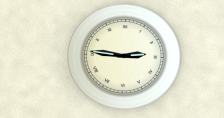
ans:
**2:46**
